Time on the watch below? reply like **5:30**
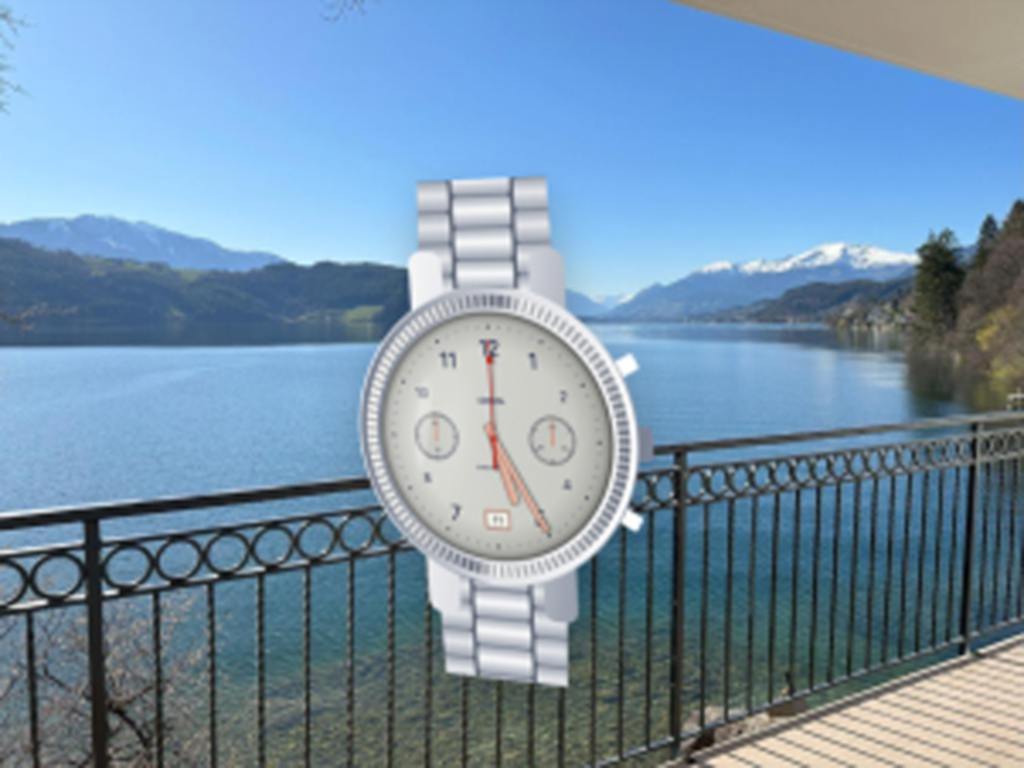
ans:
**5:25**
